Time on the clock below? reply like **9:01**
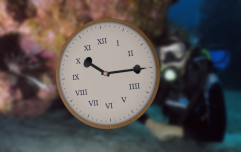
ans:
**10:15**
